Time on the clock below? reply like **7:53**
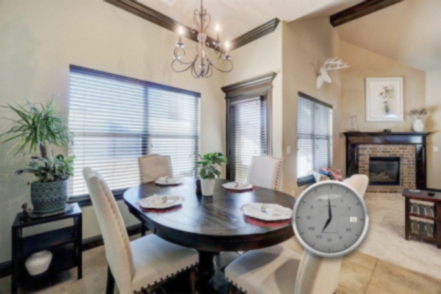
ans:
**6:59**
